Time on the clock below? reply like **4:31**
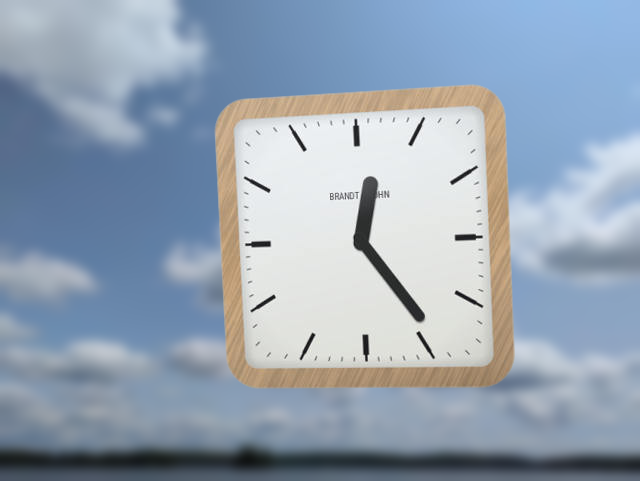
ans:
**12:24**
